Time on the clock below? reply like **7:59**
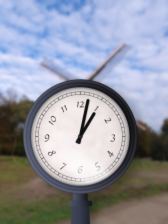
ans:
**1:02**
